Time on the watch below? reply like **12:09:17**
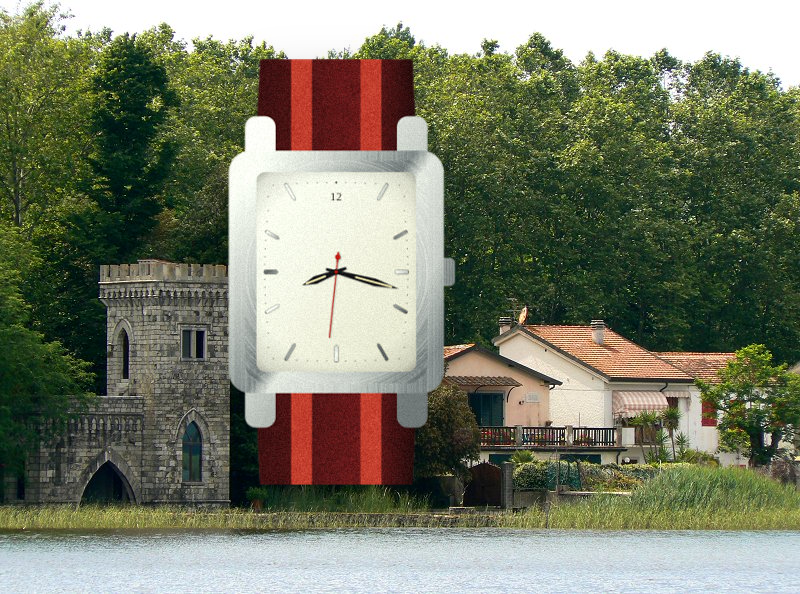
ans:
**8:17:31**
